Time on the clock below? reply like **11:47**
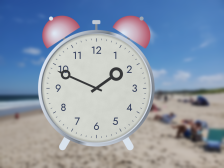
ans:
**1:49**
